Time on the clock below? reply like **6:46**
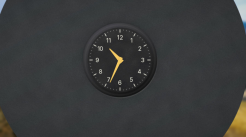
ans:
**10:34**
